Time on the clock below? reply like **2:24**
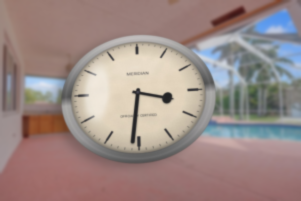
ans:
**3:31**
